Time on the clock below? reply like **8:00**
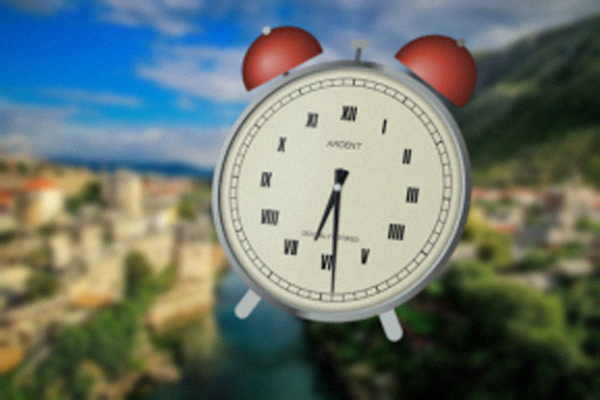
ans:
**6:29**
